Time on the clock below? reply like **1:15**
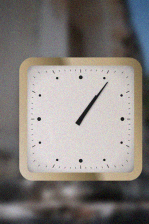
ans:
**1:06**
